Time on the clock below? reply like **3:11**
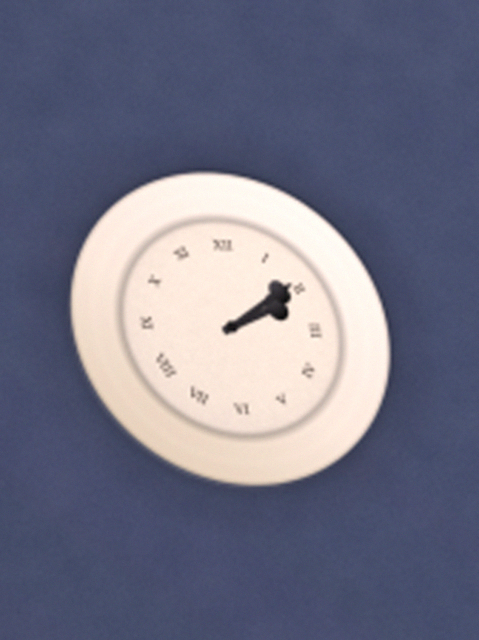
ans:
**2:09**
